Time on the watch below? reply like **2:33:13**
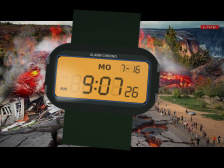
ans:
**9:07:26**
